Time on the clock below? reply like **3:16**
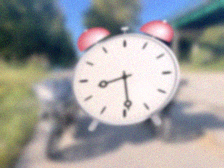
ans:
**8:29**
